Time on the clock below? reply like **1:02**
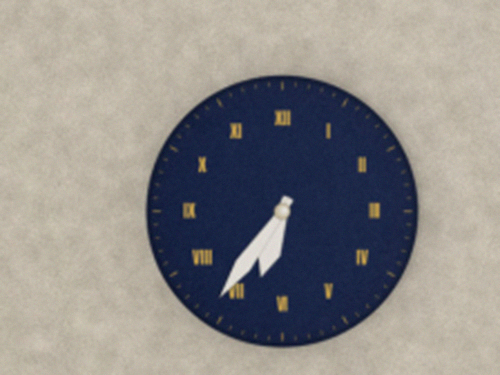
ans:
**6:36**
